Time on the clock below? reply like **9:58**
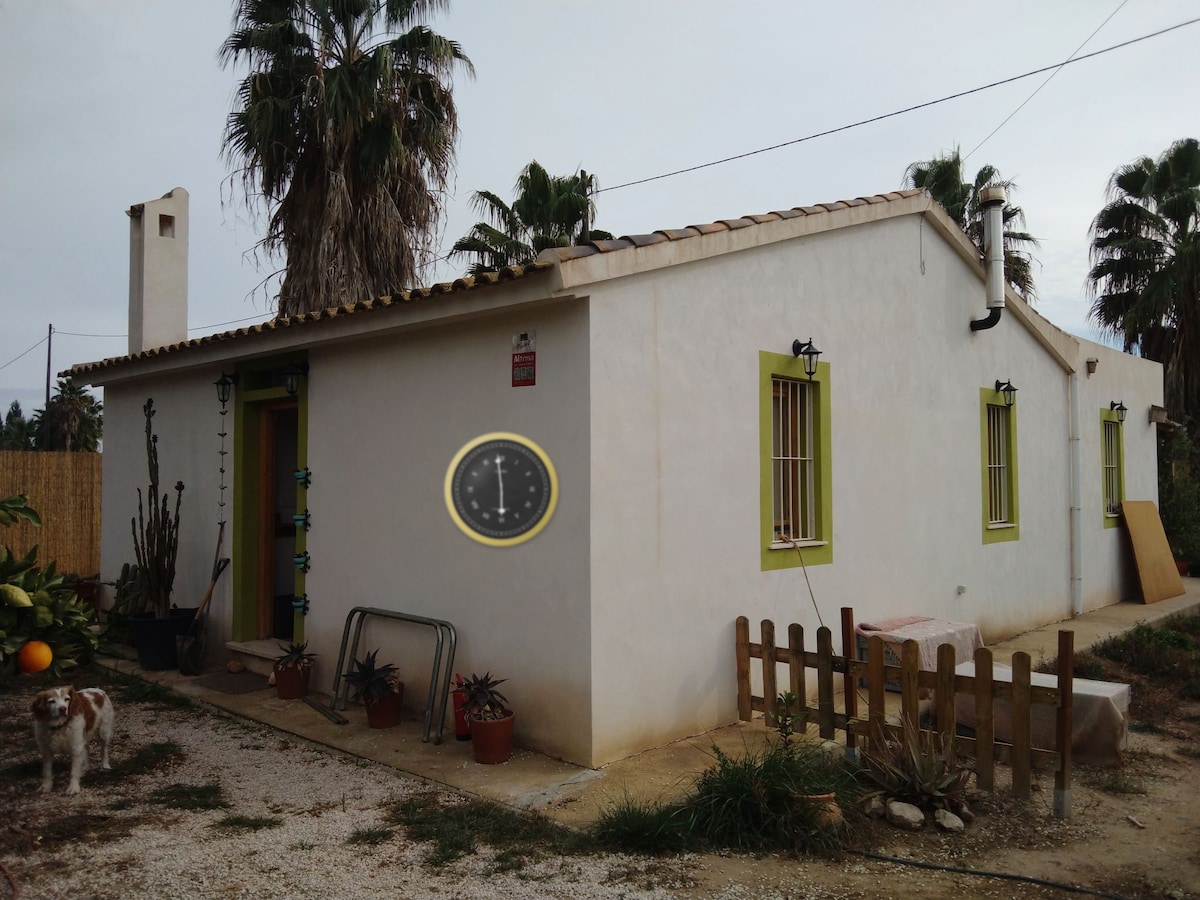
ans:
**5:59**
